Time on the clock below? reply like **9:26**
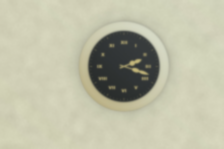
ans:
**2:18**
